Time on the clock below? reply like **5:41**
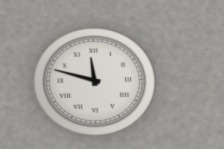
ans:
**11:48**
